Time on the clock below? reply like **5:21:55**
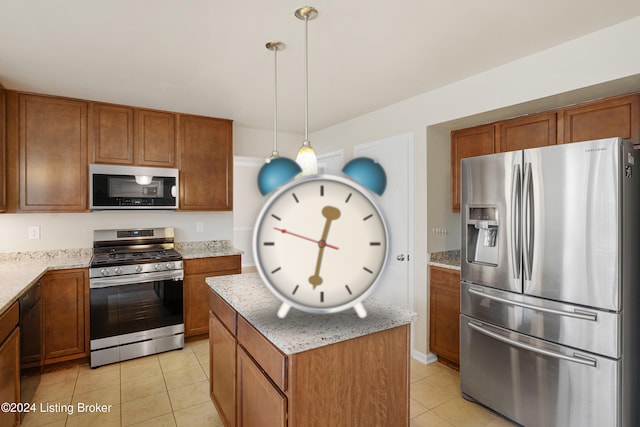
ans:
**12:31:48**
